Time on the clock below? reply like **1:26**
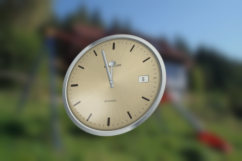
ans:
**11:57**
